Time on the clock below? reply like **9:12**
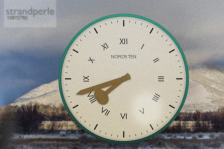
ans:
**7:42**
